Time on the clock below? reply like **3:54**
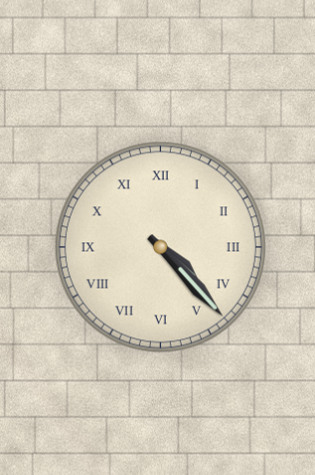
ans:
**4:23**
